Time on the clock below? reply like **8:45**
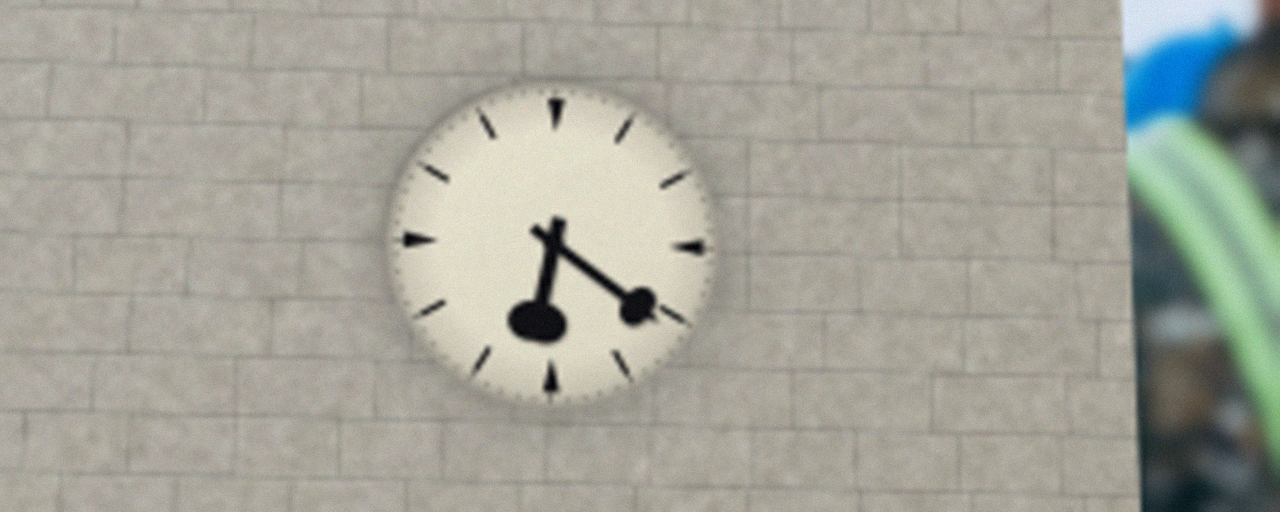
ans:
**6:21**
